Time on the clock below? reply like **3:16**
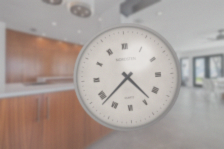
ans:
**4:38**
